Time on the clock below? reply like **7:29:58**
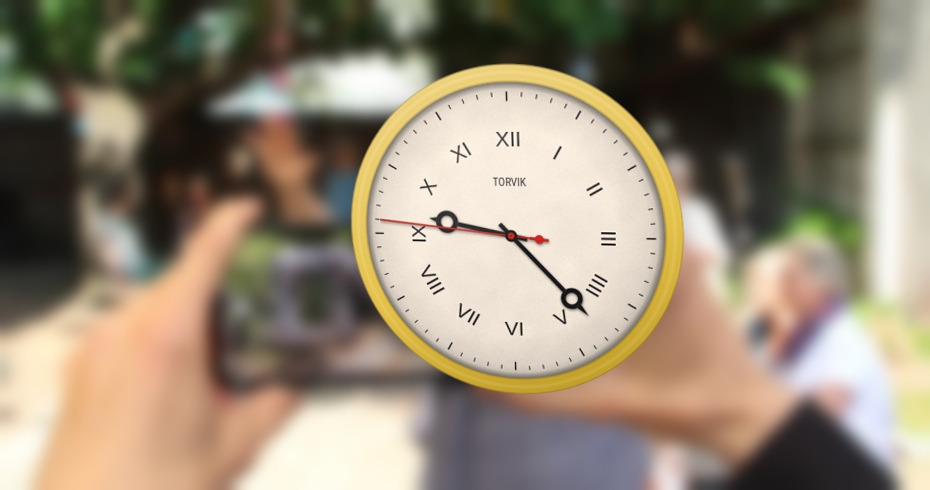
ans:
**9:22:46**
